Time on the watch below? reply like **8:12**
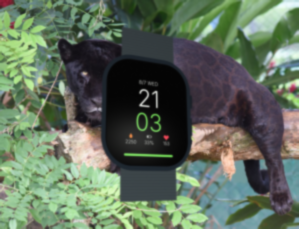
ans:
**21:03**
